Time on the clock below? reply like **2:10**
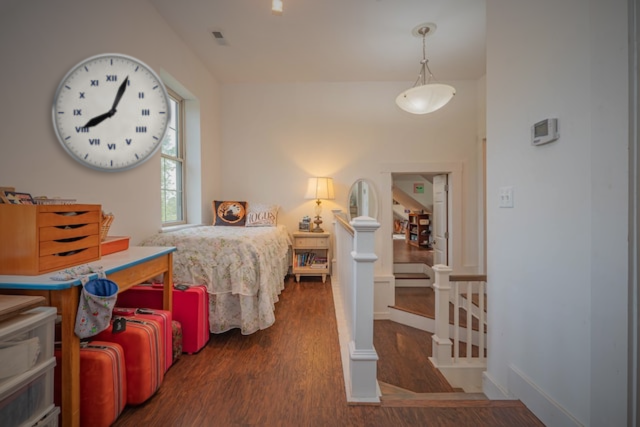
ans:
**8:04**
